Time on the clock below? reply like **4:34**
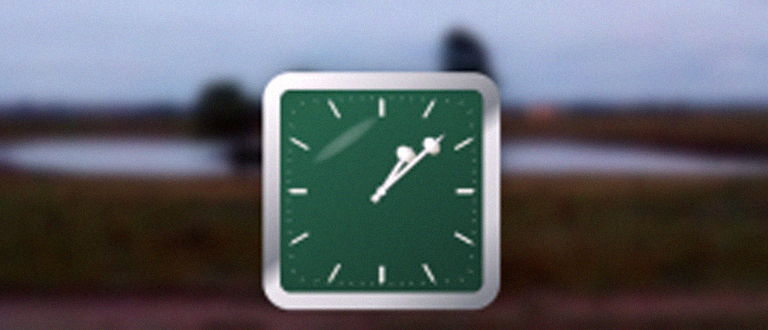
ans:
**1:08**
